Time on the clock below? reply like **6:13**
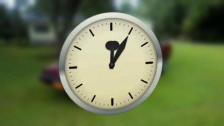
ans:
**12:05**
